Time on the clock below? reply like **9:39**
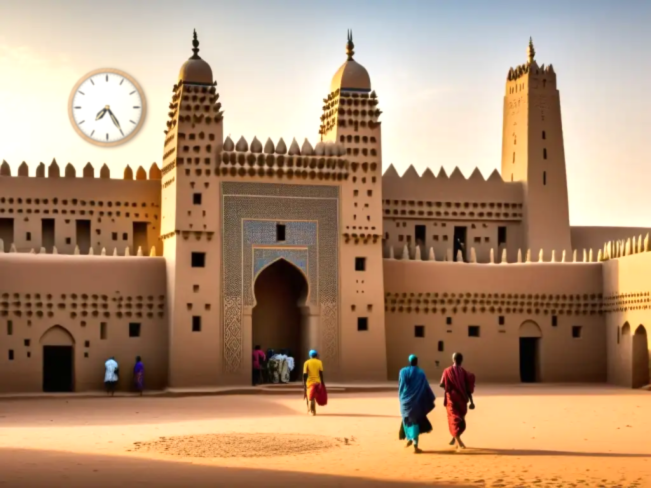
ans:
**7:25**
